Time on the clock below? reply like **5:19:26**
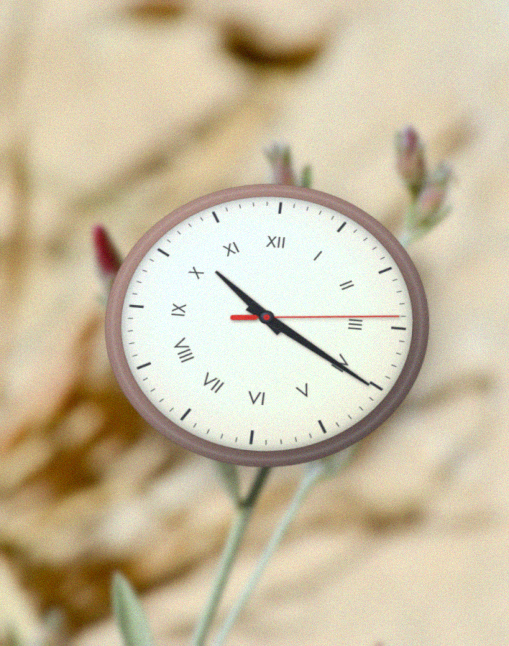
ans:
**10:20:14**
